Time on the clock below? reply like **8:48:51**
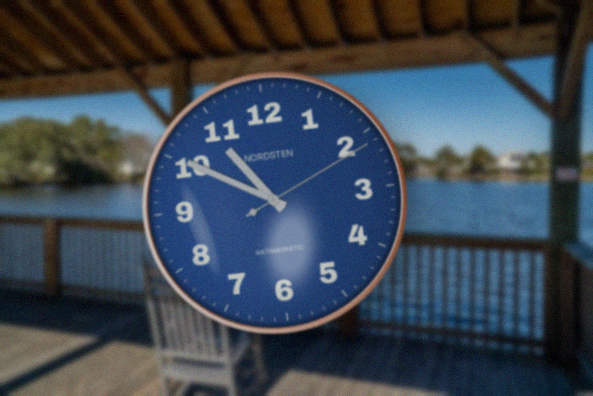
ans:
**10:50:11**
